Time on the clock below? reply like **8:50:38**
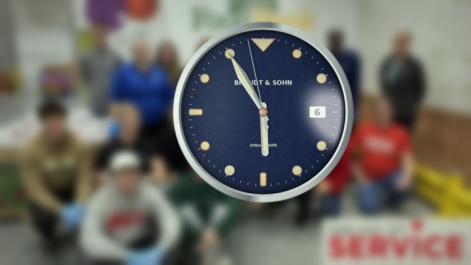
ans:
**5:54:58**
